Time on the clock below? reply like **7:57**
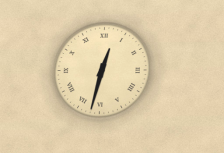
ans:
**12:32**
